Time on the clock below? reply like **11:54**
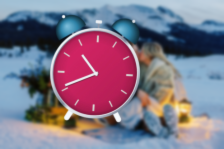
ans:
**10:41**
